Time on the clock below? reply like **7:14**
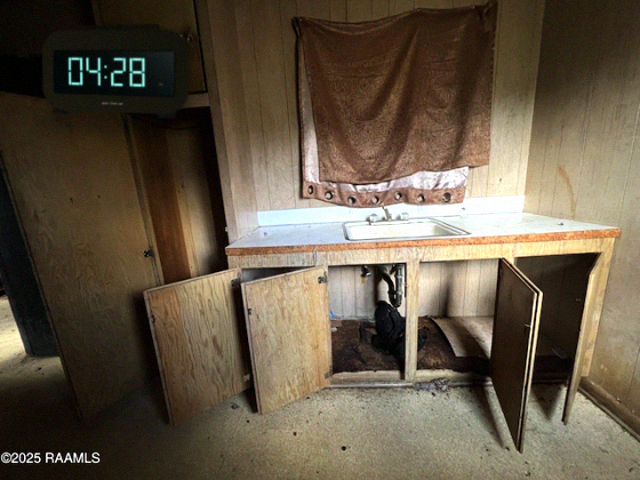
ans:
**4:28**
